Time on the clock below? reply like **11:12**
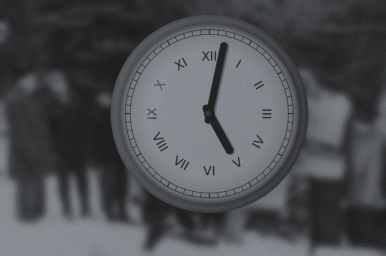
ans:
**5:02**
